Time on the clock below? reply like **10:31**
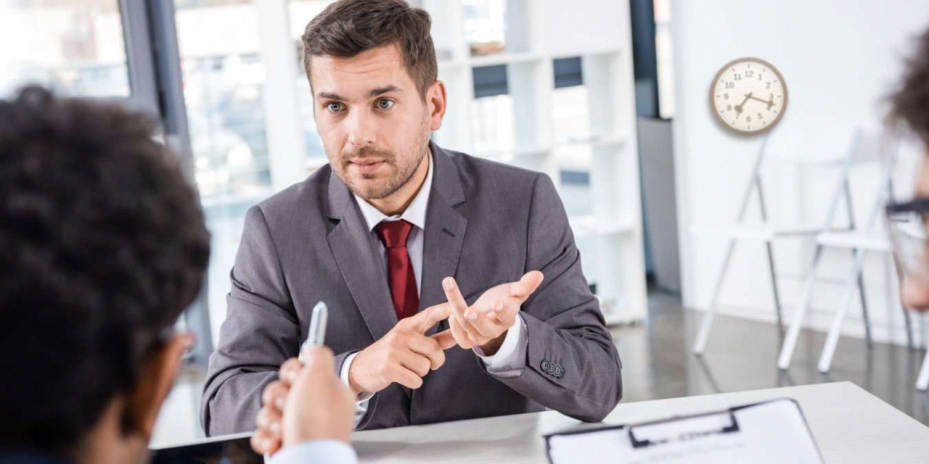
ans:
**7:18**
